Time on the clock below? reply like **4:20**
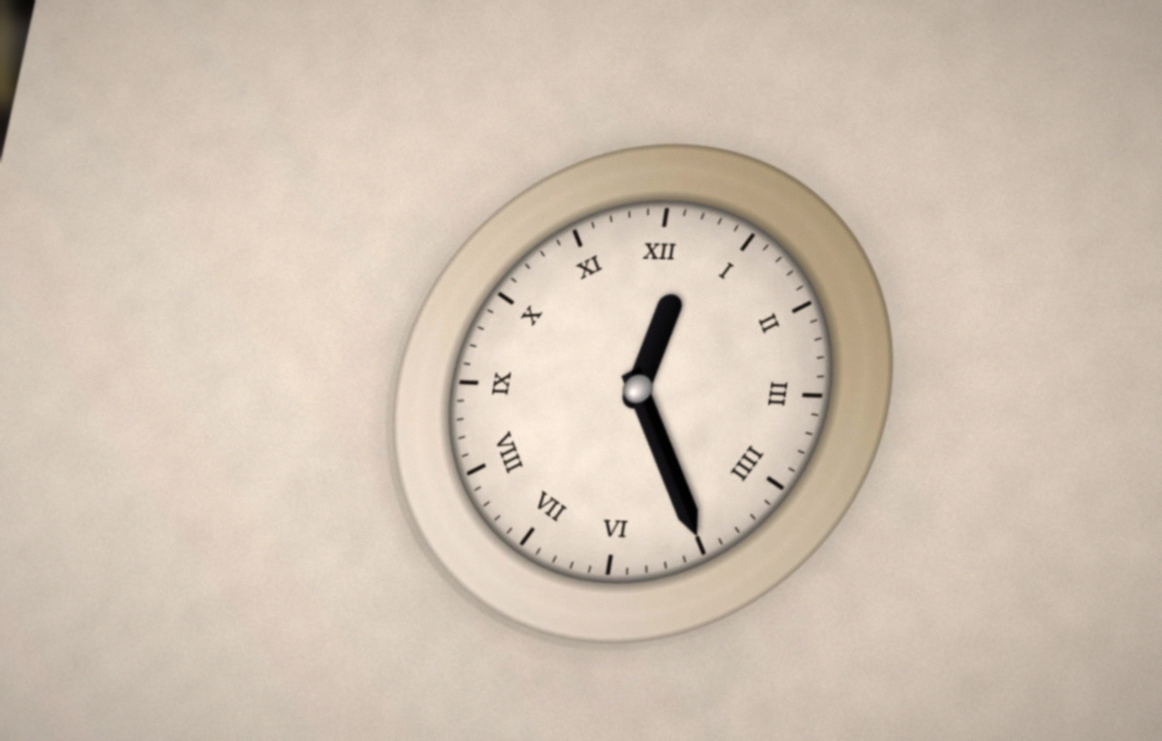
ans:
**12:25**
